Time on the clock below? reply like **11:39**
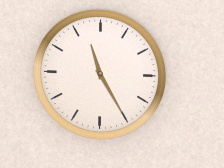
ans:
**11:25**
